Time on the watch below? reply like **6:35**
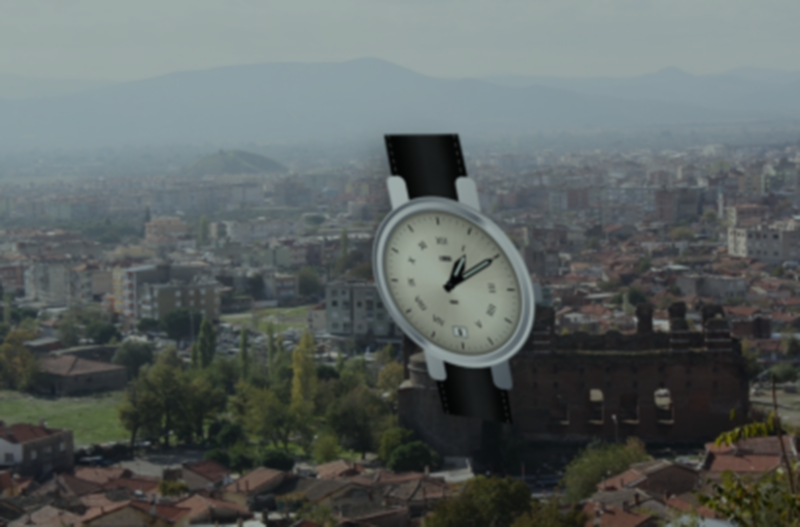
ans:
**1:10**
